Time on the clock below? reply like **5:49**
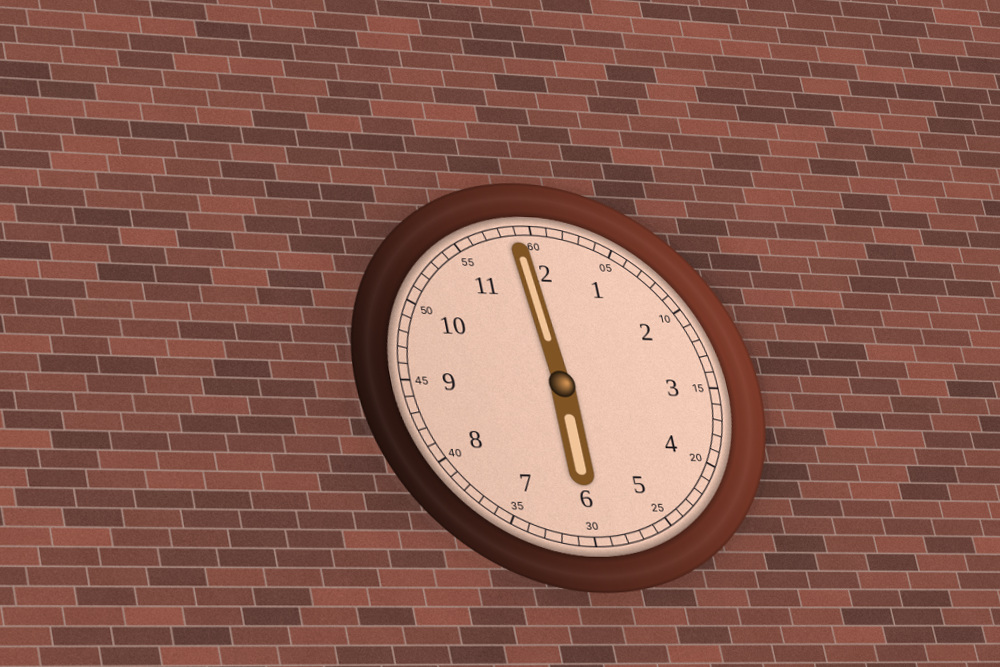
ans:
**5:59**
